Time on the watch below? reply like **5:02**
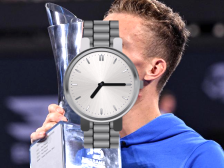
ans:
**7:15**
